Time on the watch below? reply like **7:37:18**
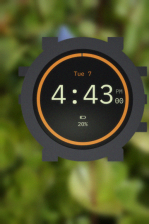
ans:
**4:43:00**
